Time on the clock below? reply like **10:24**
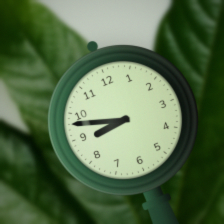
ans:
**8:48**
